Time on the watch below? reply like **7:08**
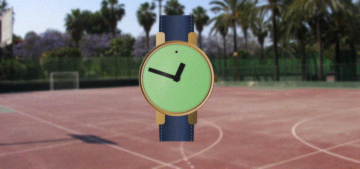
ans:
**12:48**
